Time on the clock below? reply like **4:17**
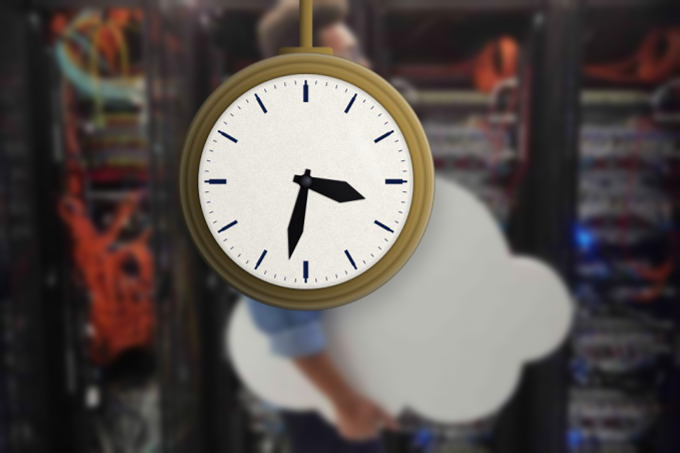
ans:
**3:32**
